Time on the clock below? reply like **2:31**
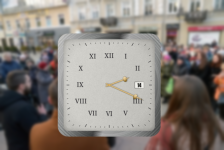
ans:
**2:19**
